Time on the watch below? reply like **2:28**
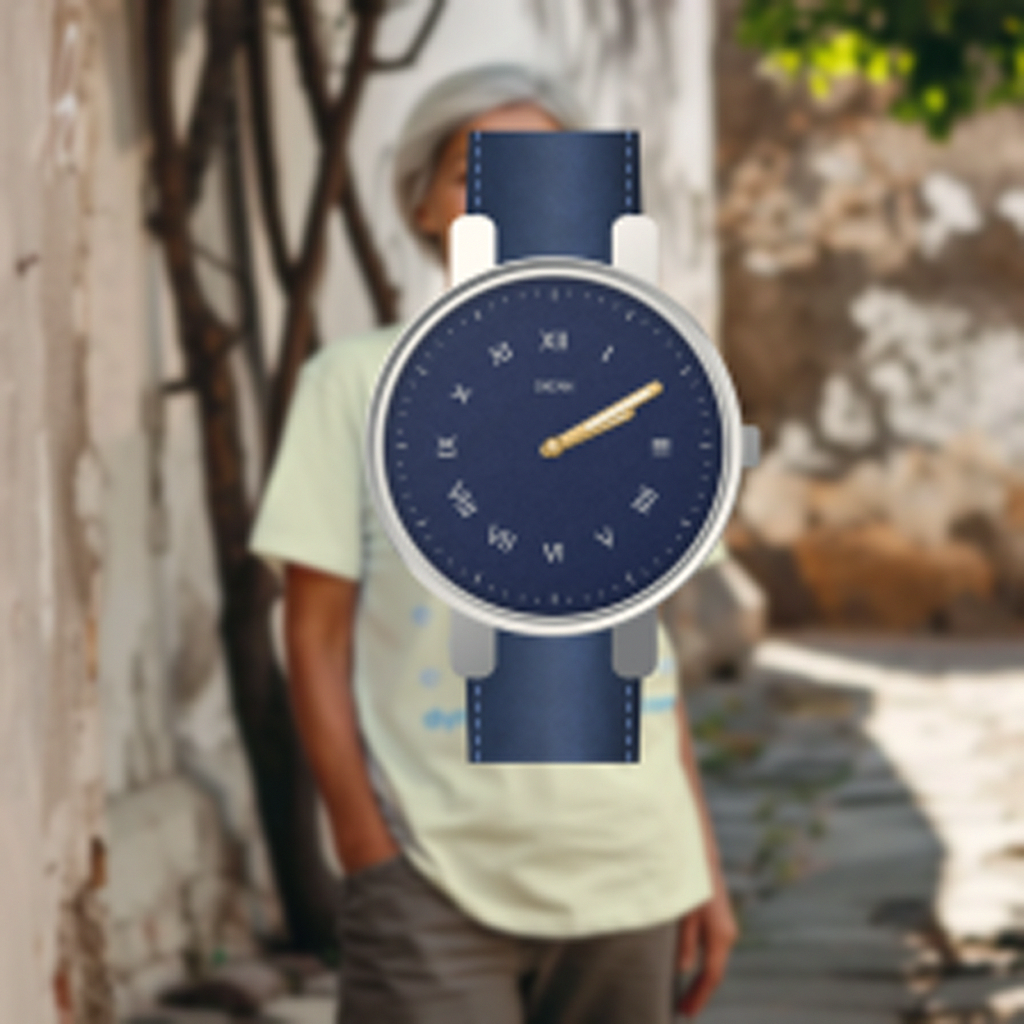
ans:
**2:10**
